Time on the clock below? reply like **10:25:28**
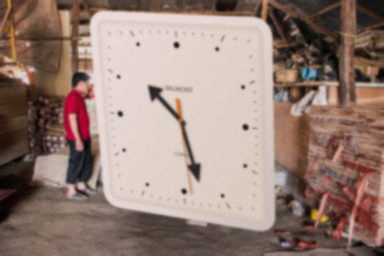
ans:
**10:27:29**
